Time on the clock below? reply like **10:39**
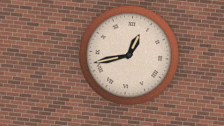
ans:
**12:42**
